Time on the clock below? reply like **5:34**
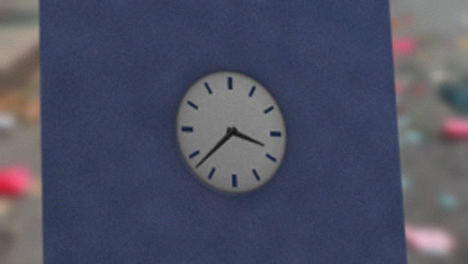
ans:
**3:38**
